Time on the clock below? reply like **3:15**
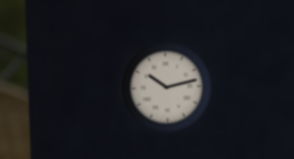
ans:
**10:13**
